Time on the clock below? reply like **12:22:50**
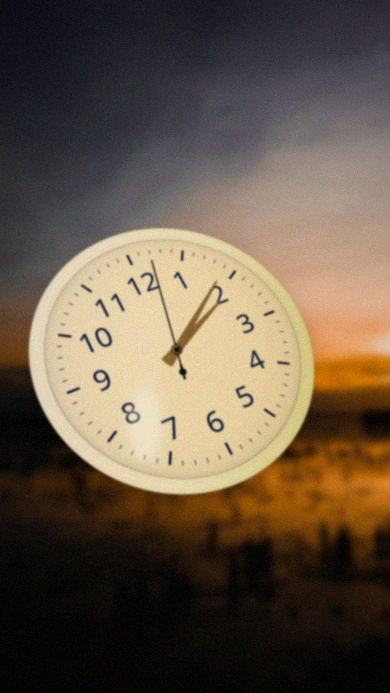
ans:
**2:09:02**
